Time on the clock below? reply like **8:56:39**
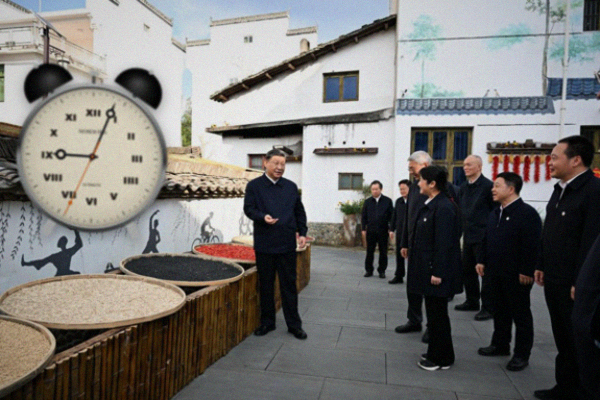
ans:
**9:03:34**
